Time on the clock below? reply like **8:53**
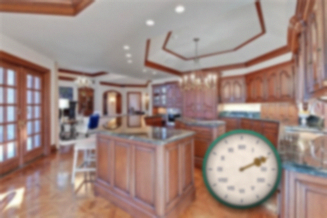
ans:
**2:11**
